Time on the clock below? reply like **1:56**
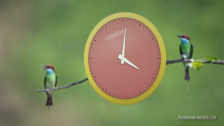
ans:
**4:01**
